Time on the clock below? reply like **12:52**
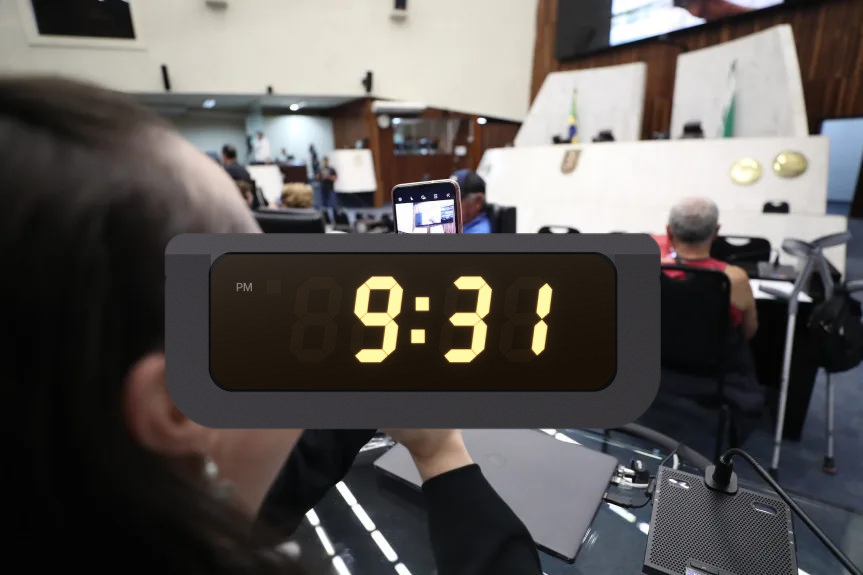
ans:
**9:31**
